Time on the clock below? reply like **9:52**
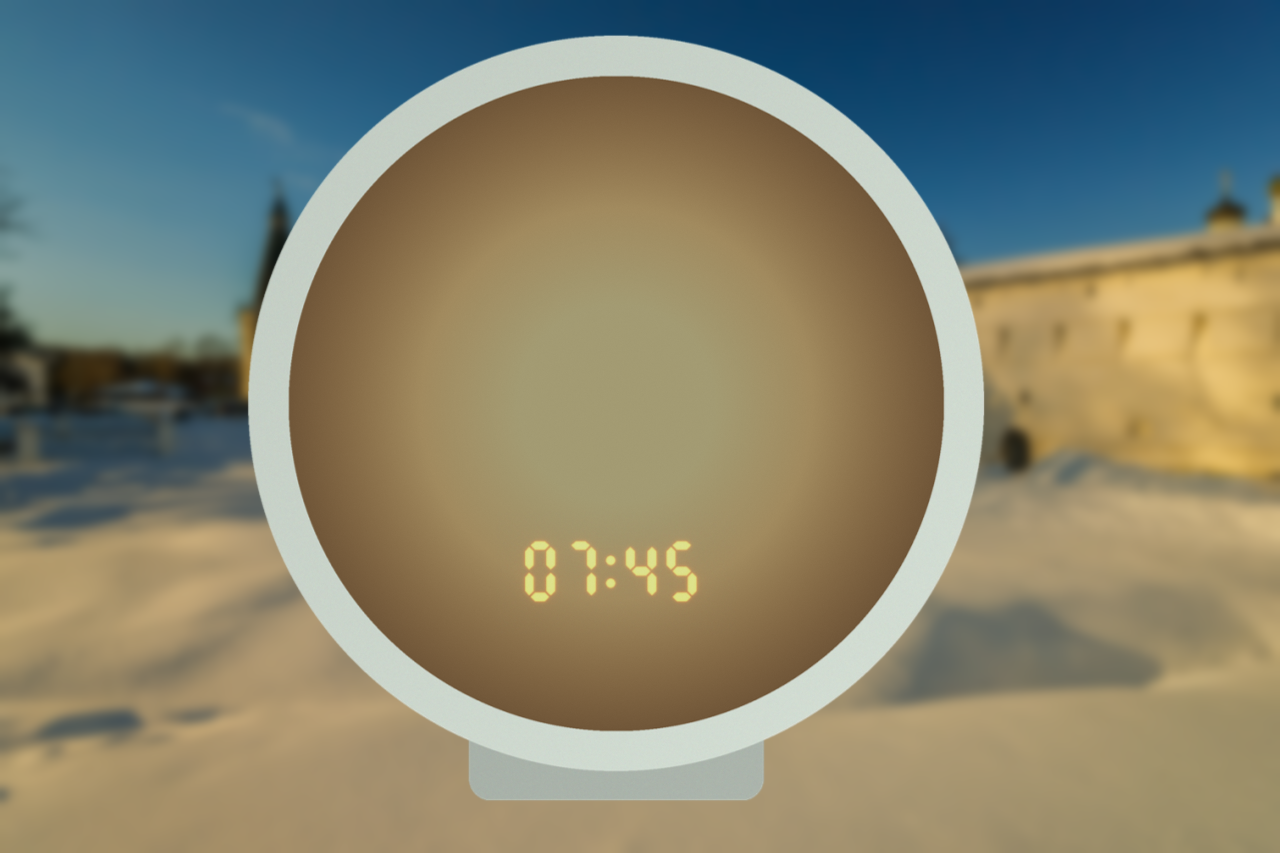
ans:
**7:45**
